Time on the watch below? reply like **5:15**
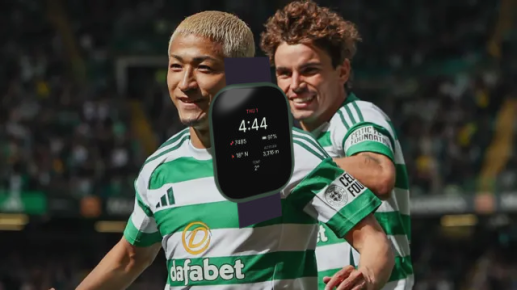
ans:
**4:44**
